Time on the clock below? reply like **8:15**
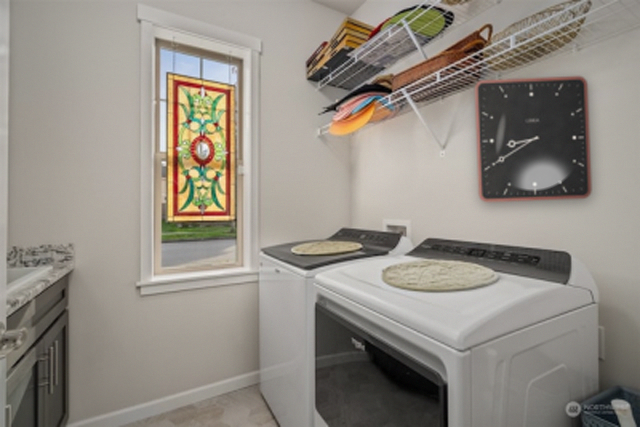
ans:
**8:40**
